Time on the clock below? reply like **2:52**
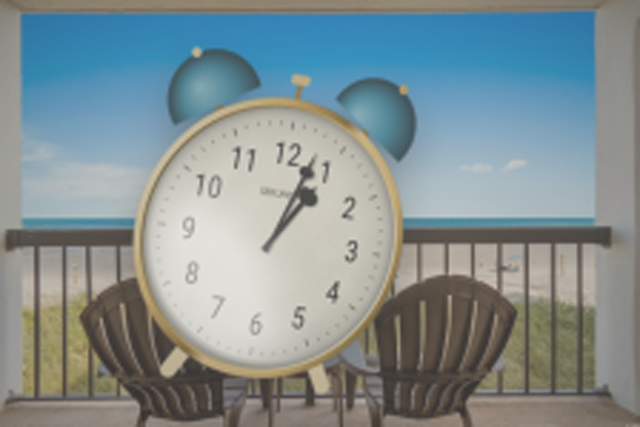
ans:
**1:03**
